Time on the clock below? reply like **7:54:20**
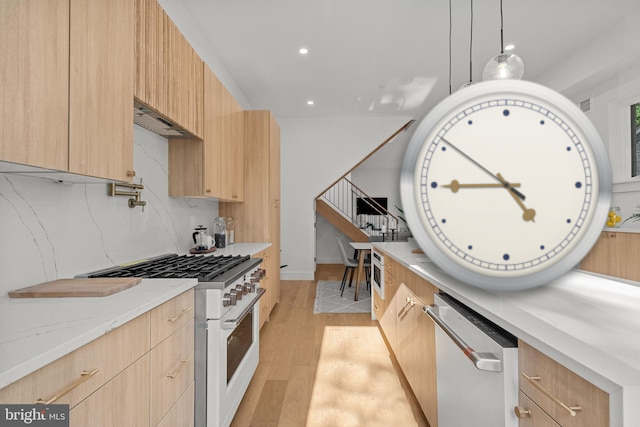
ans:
**4:44:51**
